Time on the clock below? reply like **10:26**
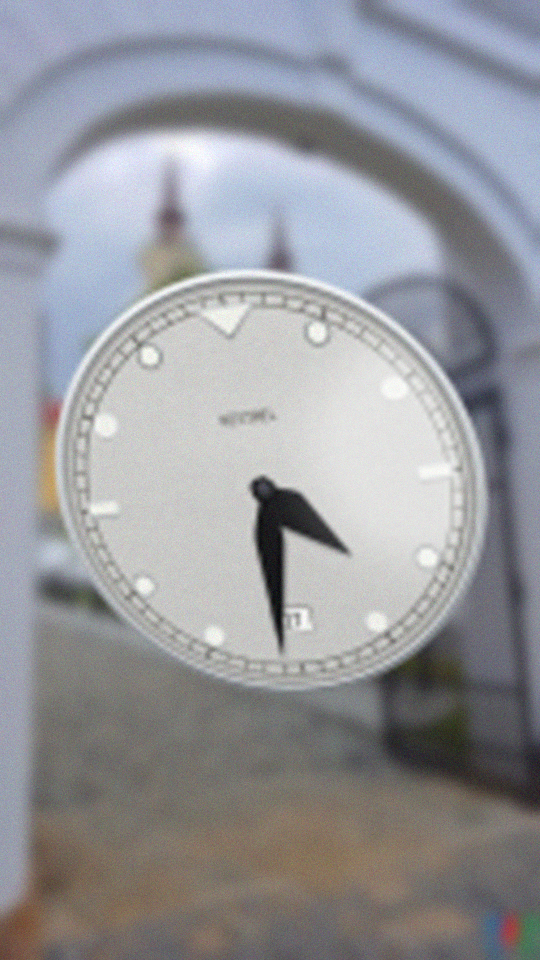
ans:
**4:31**
